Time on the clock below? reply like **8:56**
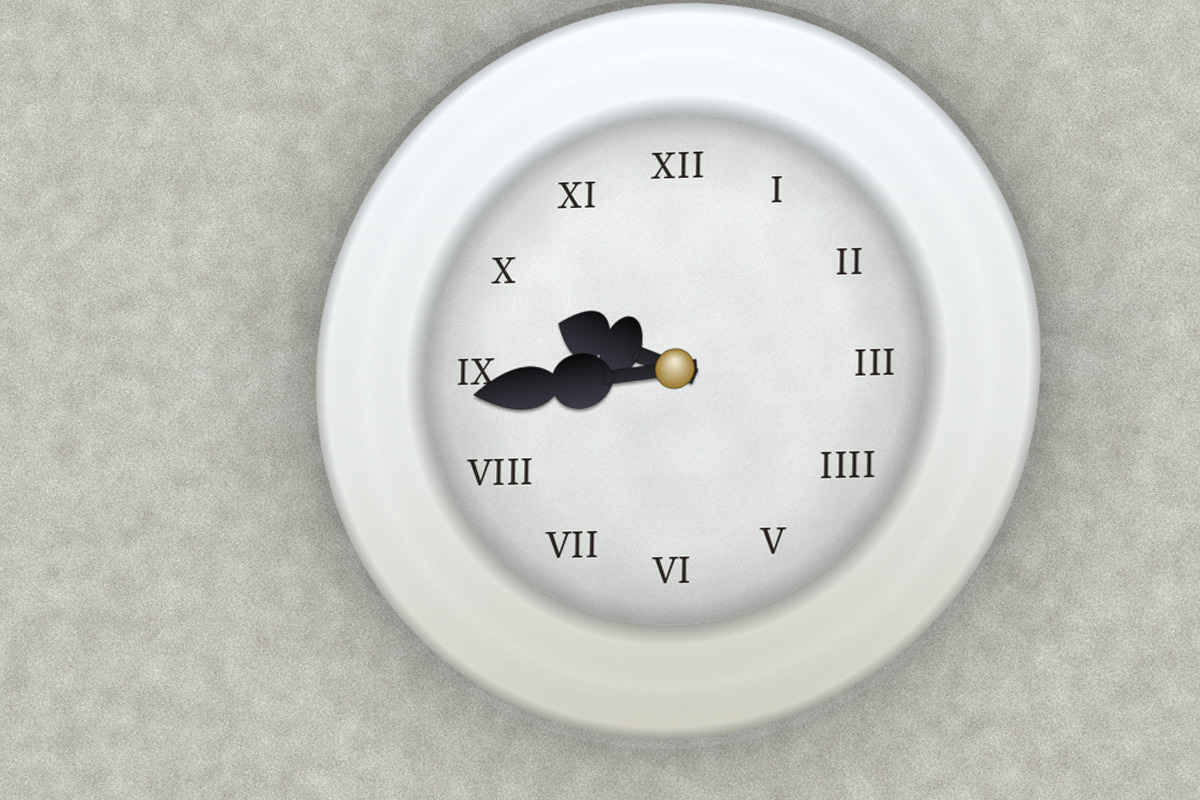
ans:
**9:44**
